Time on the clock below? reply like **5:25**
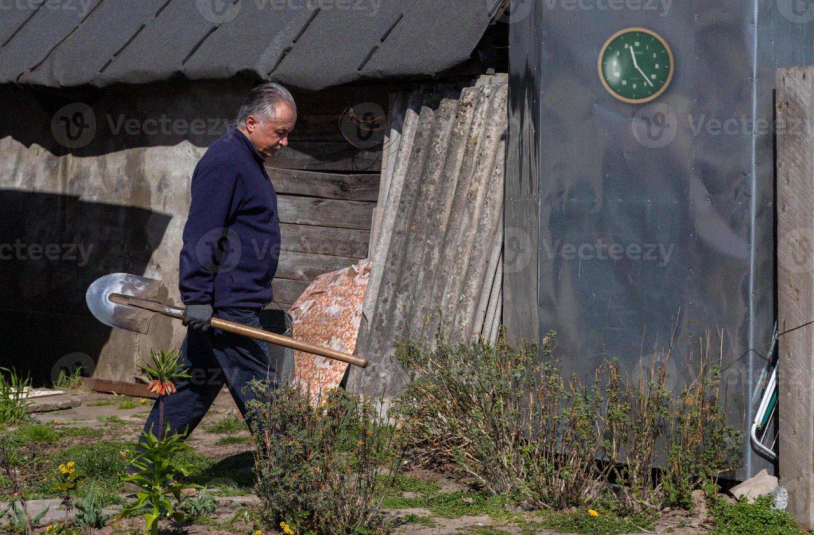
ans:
**11:23**
